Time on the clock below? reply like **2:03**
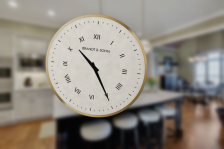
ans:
**10:25**
